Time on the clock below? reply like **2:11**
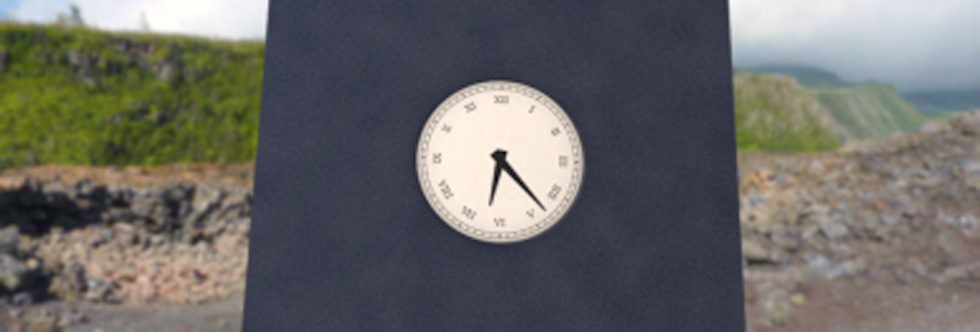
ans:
**6:23**
